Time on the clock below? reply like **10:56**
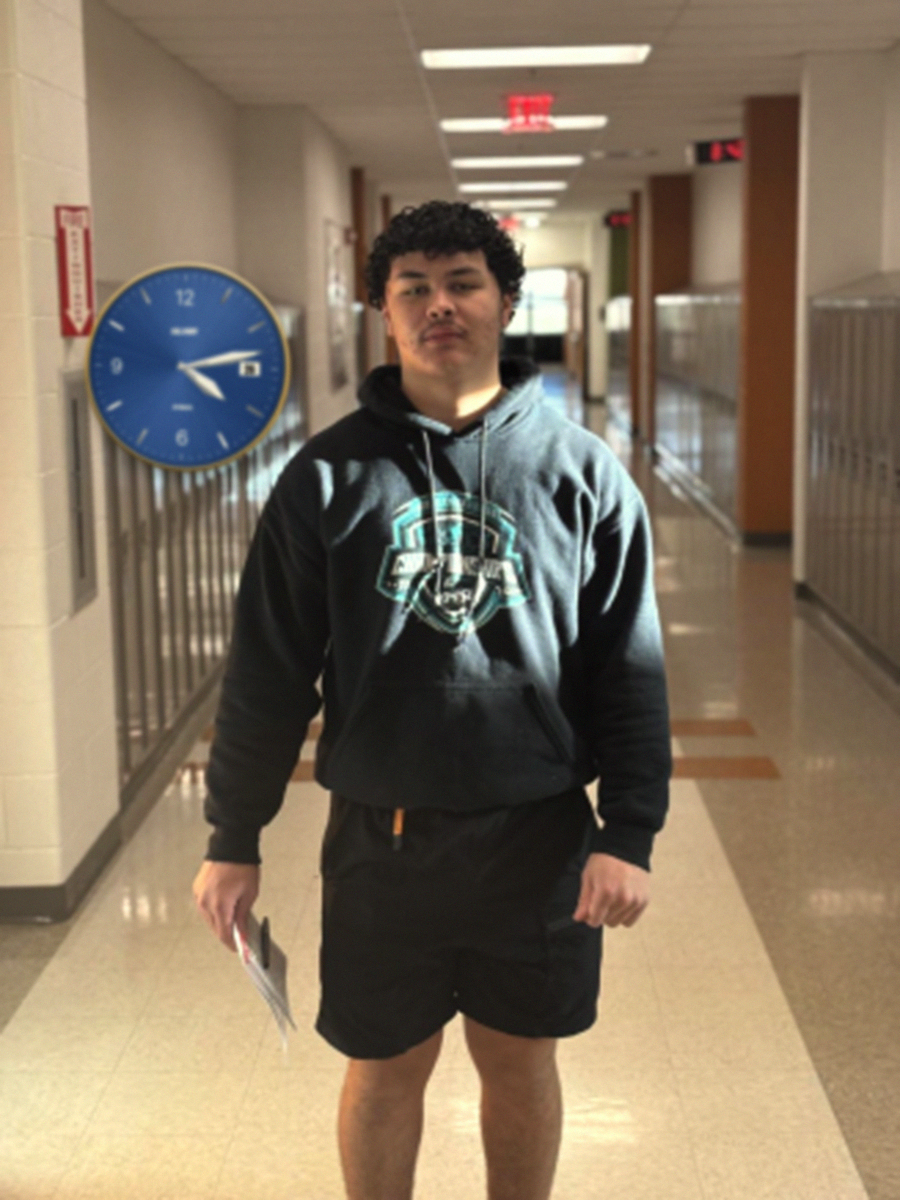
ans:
**4:13**
